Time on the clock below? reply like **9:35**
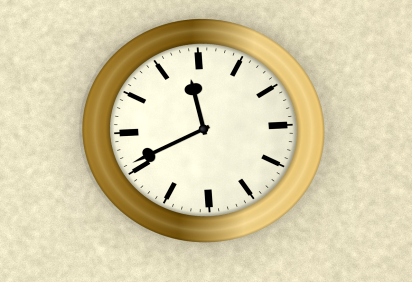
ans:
**11:41**
